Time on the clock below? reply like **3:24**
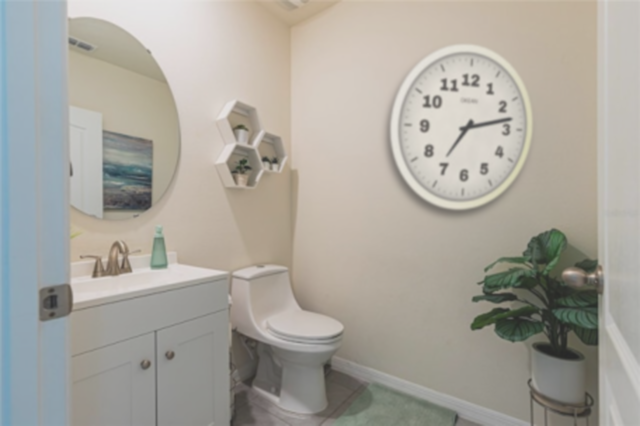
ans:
**7:13**
